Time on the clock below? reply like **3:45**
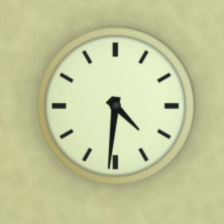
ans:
**4:31**
